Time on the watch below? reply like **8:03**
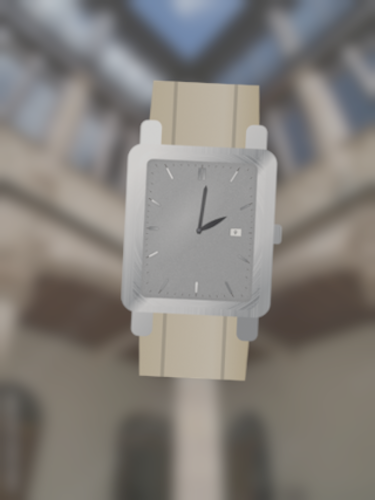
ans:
**2:01**
